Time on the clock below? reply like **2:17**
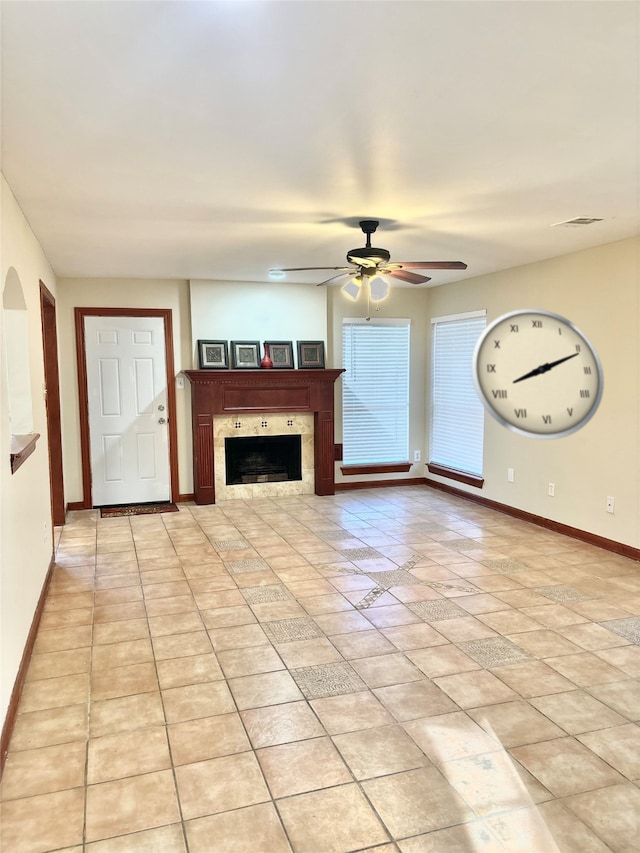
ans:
**8:11**
